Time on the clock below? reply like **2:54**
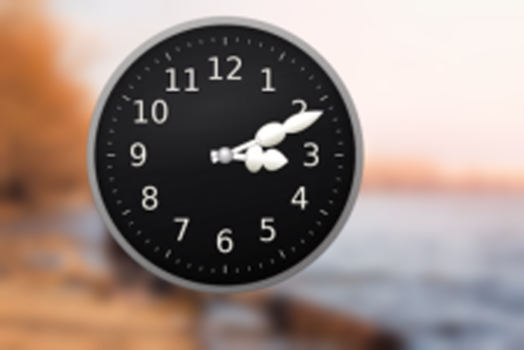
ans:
**3:11**
